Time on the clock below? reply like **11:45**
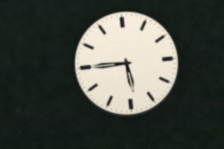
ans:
**5:45**
